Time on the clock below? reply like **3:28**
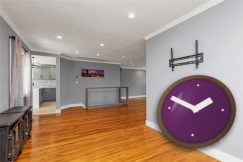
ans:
**1:49**
